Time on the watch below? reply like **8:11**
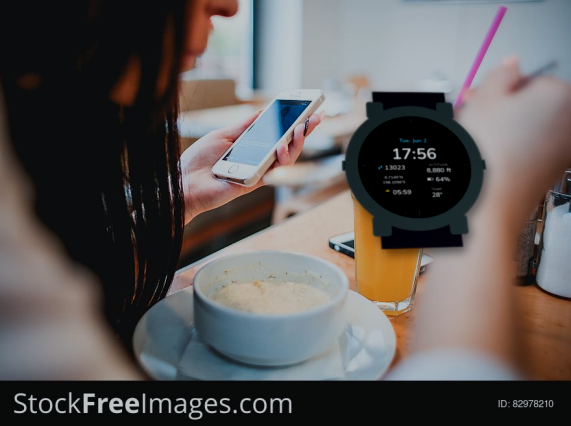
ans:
**17:56**
